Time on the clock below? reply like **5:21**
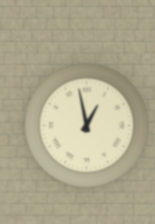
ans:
**12:58**
